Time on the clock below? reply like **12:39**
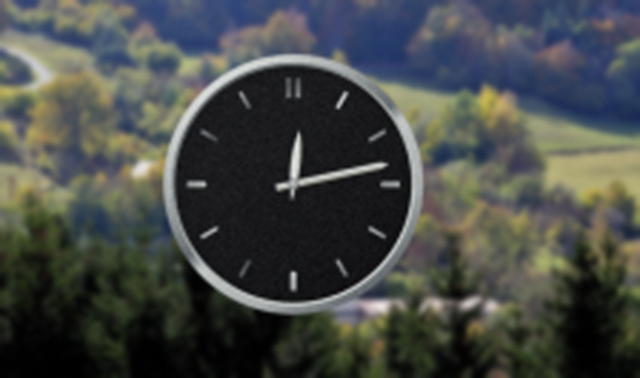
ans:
**12:13**
